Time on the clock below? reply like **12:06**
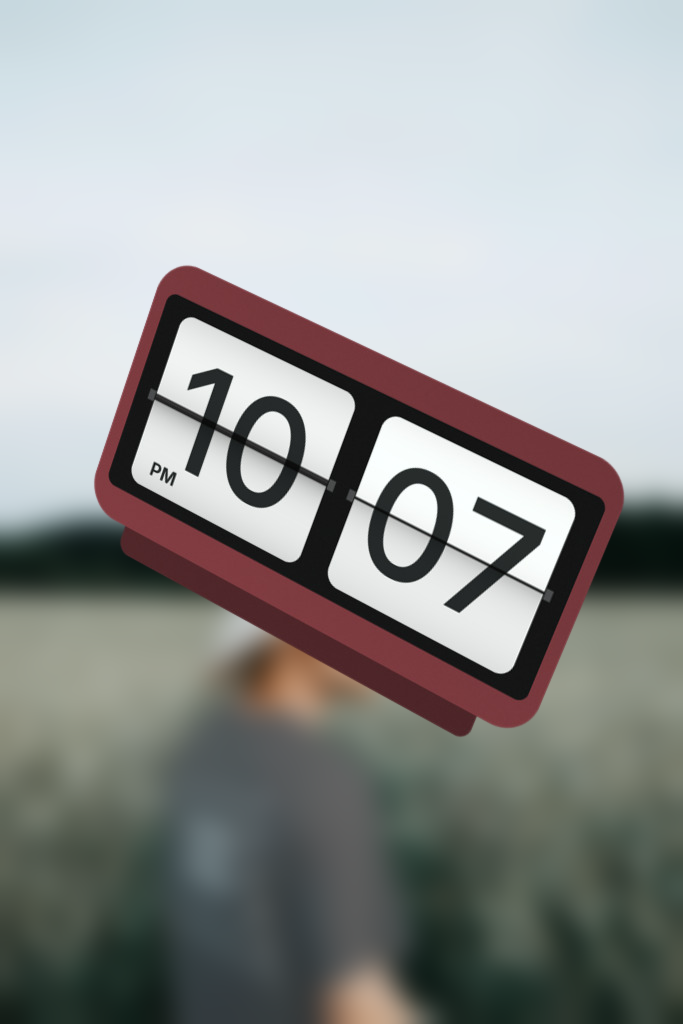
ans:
**10:07**
